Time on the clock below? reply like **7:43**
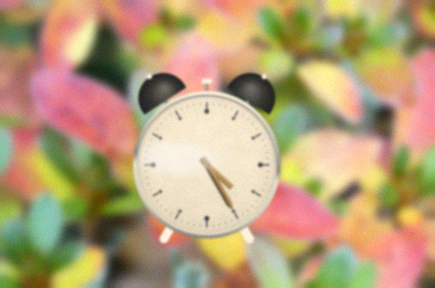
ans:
**4:25**
